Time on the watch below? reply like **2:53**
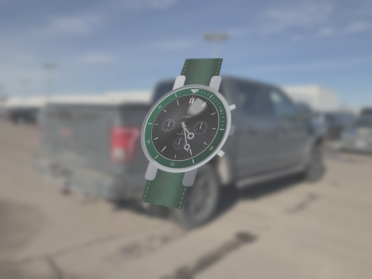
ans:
**4:26**
